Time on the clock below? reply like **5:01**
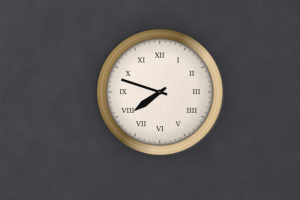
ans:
**7:48**
